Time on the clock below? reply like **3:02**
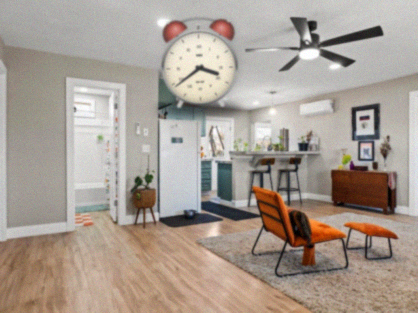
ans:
**3:39**
